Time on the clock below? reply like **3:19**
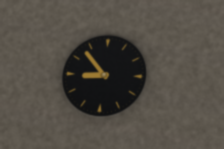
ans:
**8:53**
